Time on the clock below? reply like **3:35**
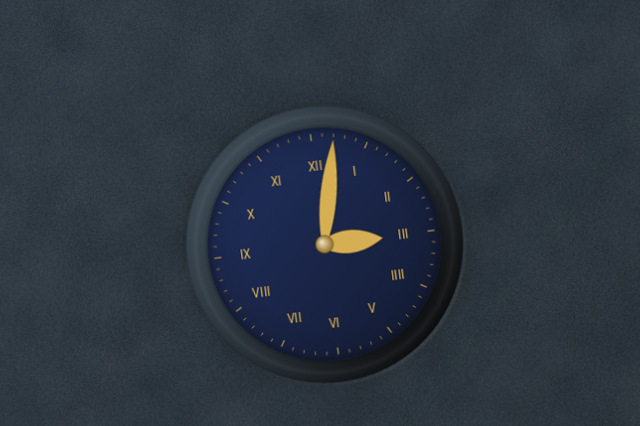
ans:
**3:02**
